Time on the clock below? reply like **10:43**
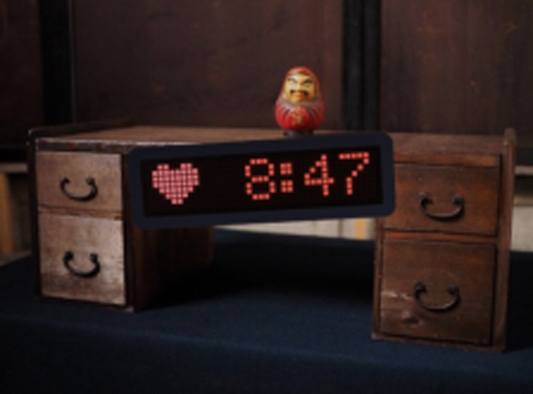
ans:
**8:47**
